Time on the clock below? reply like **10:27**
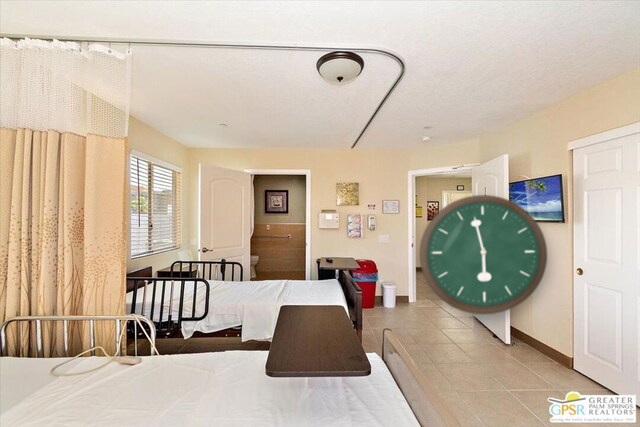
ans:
**5:58**
